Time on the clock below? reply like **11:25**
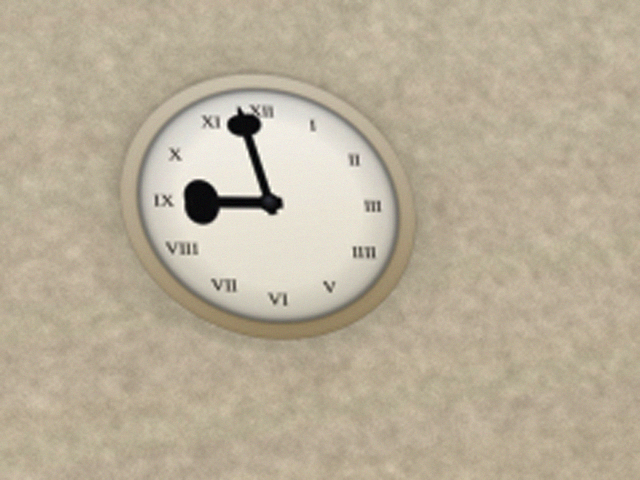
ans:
**8:58**
